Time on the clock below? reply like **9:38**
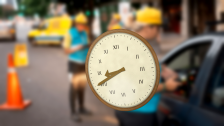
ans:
**8:41**
